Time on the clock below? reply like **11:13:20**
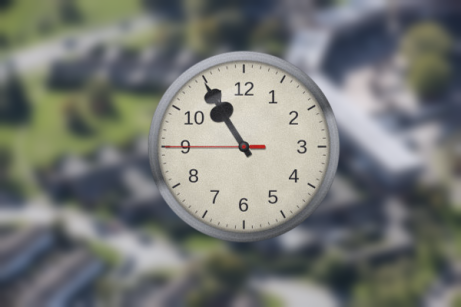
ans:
**10:54:45**
